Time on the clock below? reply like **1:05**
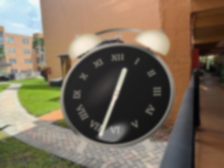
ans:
**12:33**
